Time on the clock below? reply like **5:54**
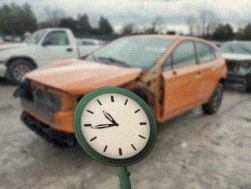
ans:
**10:44**
